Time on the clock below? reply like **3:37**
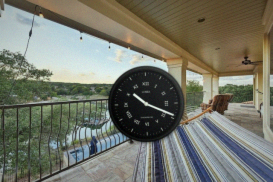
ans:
**10:19**
